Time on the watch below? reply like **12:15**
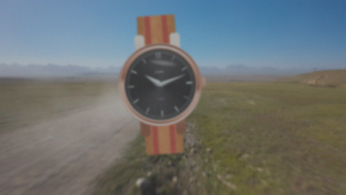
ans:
**10:12**
